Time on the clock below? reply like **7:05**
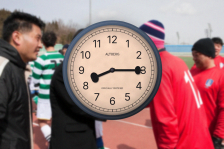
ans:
**8:15**
